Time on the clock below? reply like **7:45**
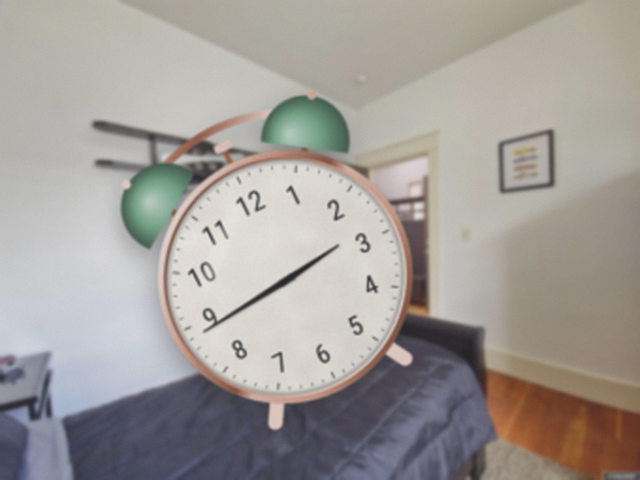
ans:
**2:44**
